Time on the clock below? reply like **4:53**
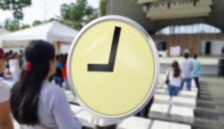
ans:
**9:02**
